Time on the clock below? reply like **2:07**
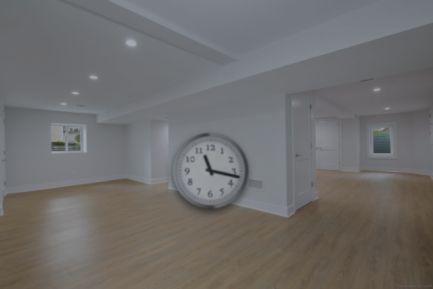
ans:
**11:17**
